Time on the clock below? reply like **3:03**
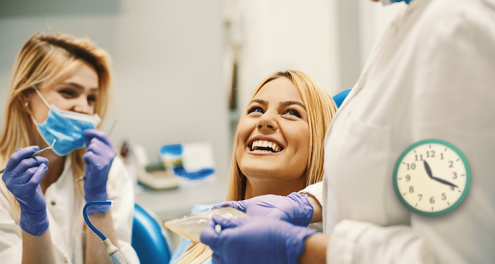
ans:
**11:19**
